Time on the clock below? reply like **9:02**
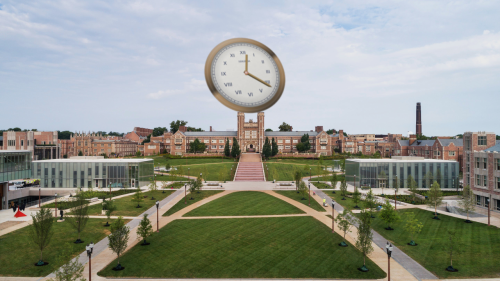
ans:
**12:21**
